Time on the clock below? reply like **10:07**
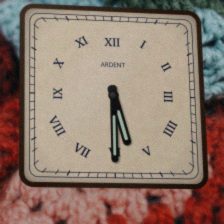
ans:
**5:30**
